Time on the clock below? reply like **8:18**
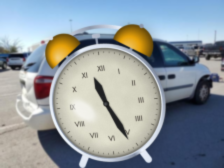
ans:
**11:26**
